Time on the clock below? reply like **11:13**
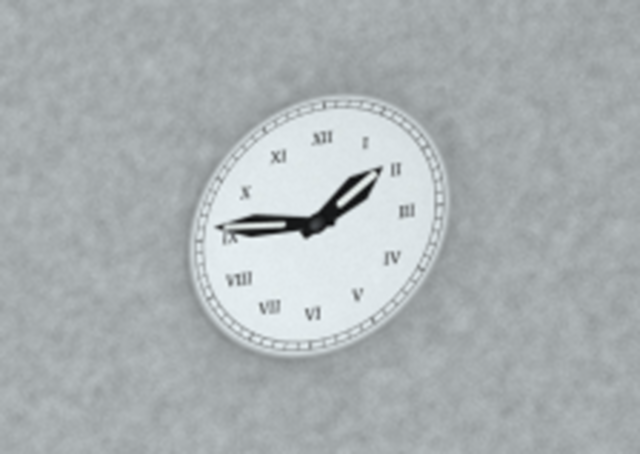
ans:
**1:46**
